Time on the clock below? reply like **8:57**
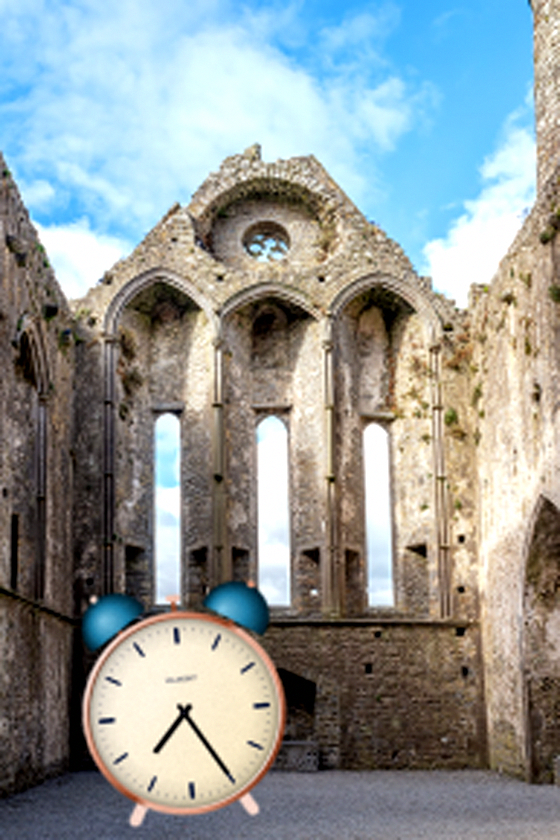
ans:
**7:25**
